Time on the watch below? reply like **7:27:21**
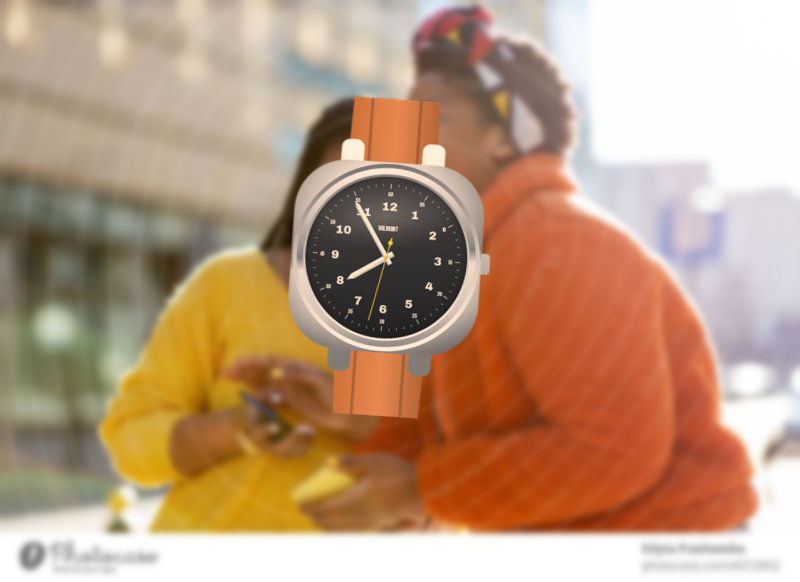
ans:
**7:54:32**
